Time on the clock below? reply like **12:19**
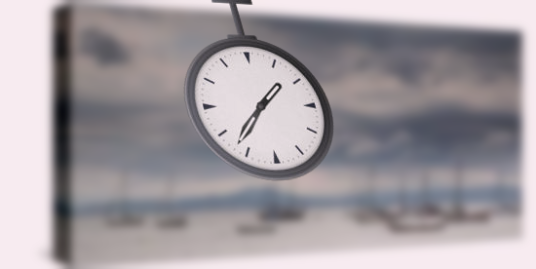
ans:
**1:37**
